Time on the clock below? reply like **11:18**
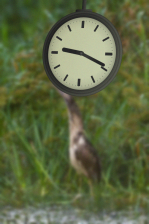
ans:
**9:19**
